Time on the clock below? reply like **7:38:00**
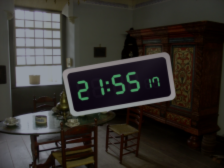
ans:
**21:55:17**
